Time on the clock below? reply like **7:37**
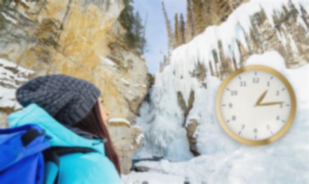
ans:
**1:14**
